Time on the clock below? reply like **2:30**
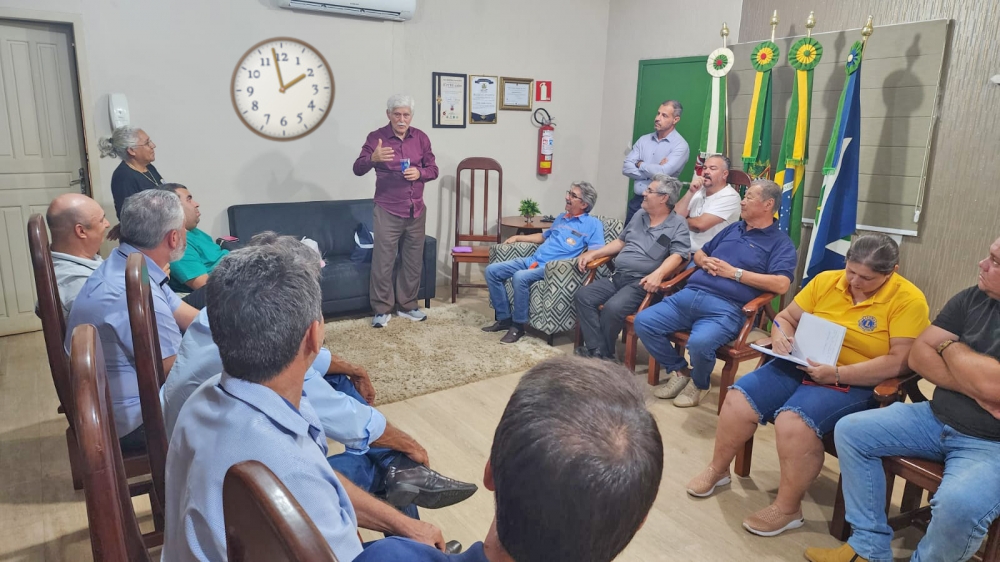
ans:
**1:58**
